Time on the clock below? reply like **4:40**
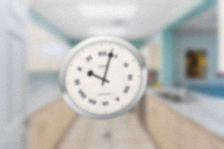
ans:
**10:03**
